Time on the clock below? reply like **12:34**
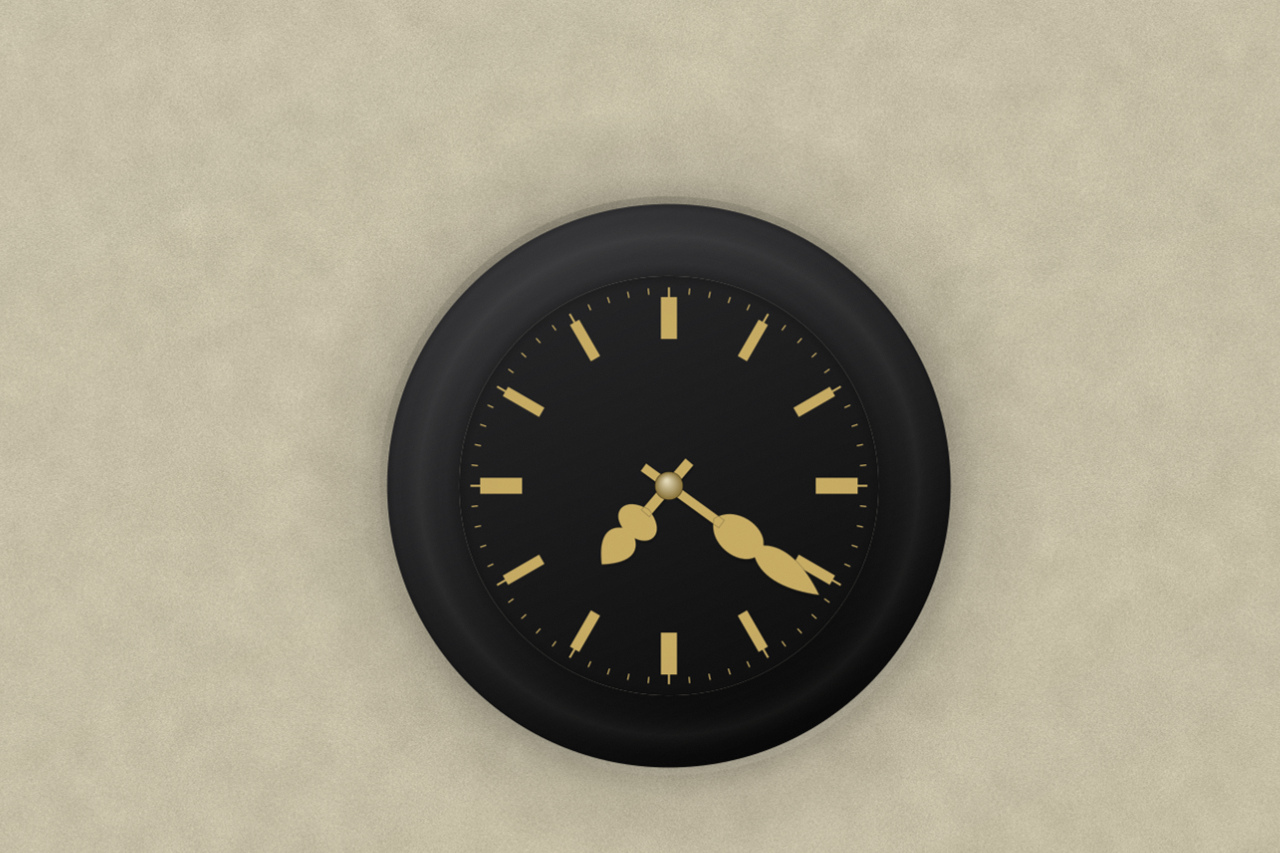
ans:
**7:21**
